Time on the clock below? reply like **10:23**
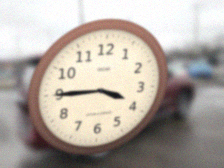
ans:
**3:45**
